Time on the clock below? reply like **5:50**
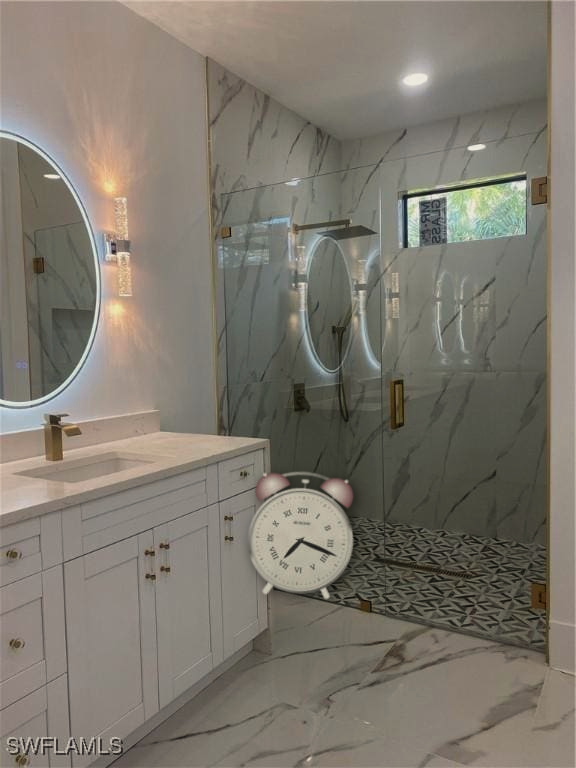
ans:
**7:18**
